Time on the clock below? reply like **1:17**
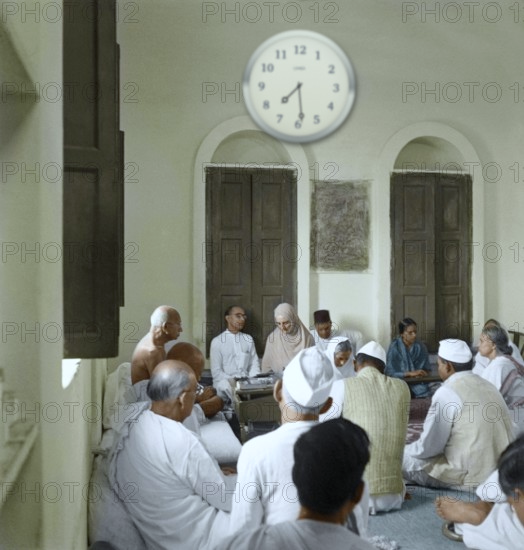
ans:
**7:29**
